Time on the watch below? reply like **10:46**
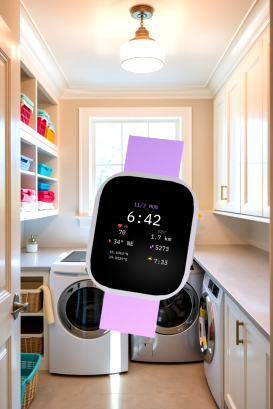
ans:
**6:42**
